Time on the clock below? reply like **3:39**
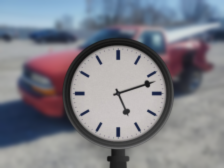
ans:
**5:12**
